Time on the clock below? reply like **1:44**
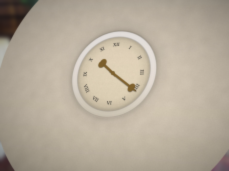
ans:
**10:21**
